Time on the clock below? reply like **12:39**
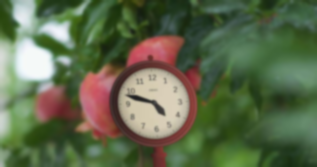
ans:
**4:48**
